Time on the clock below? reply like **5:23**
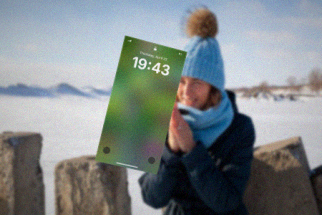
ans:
**19:43**
